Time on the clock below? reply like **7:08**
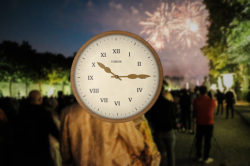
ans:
**10:15**
